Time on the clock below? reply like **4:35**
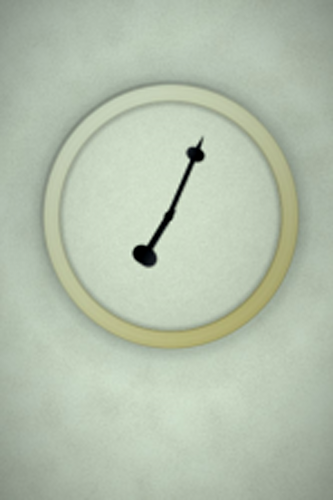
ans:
**7:04**
